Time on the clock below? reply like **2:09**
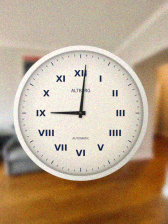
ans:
**9:01**
